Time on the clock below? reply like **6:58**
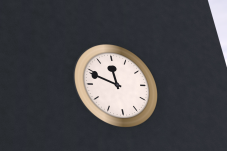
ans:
**11:49**
